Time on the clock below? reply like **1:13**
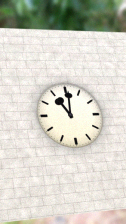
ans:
**11:01**
